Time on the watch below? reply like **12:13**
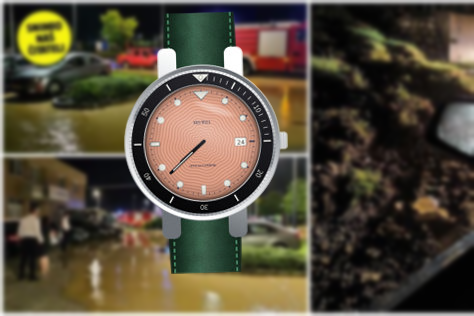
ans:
**7:38**
